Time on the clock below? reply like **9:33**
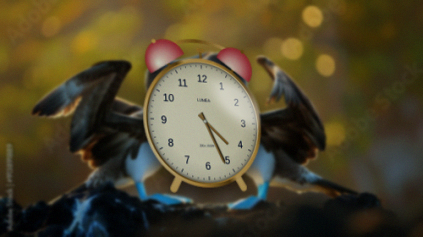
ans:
**4:26**
